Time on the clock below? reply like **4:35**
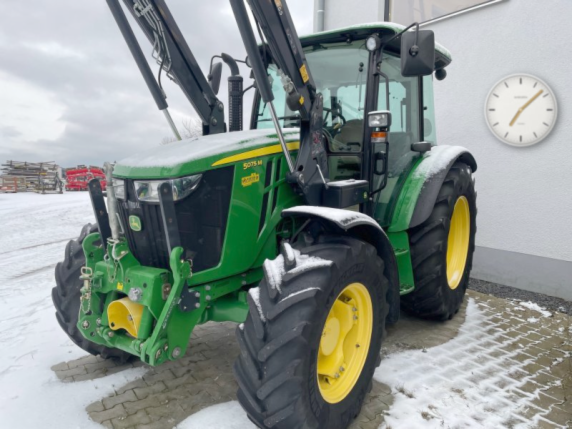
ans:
**7:08**
